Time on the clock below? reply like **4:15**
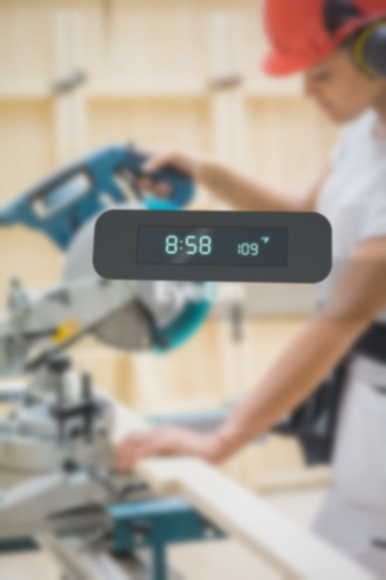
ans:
**8:58**
